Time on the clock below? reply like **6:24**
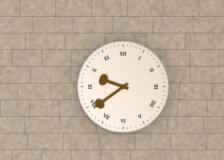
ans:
**9:39**
